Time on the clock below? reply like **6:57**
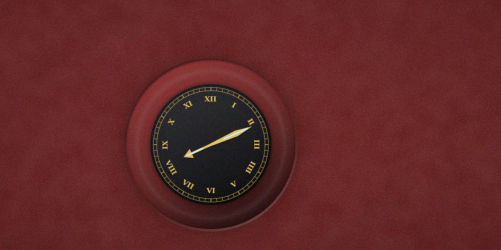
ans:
**8:11**
